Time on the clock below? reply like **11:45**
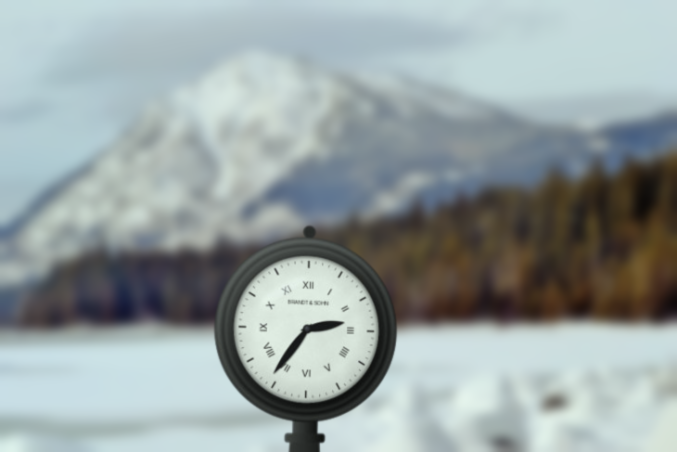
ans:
**2:36**
